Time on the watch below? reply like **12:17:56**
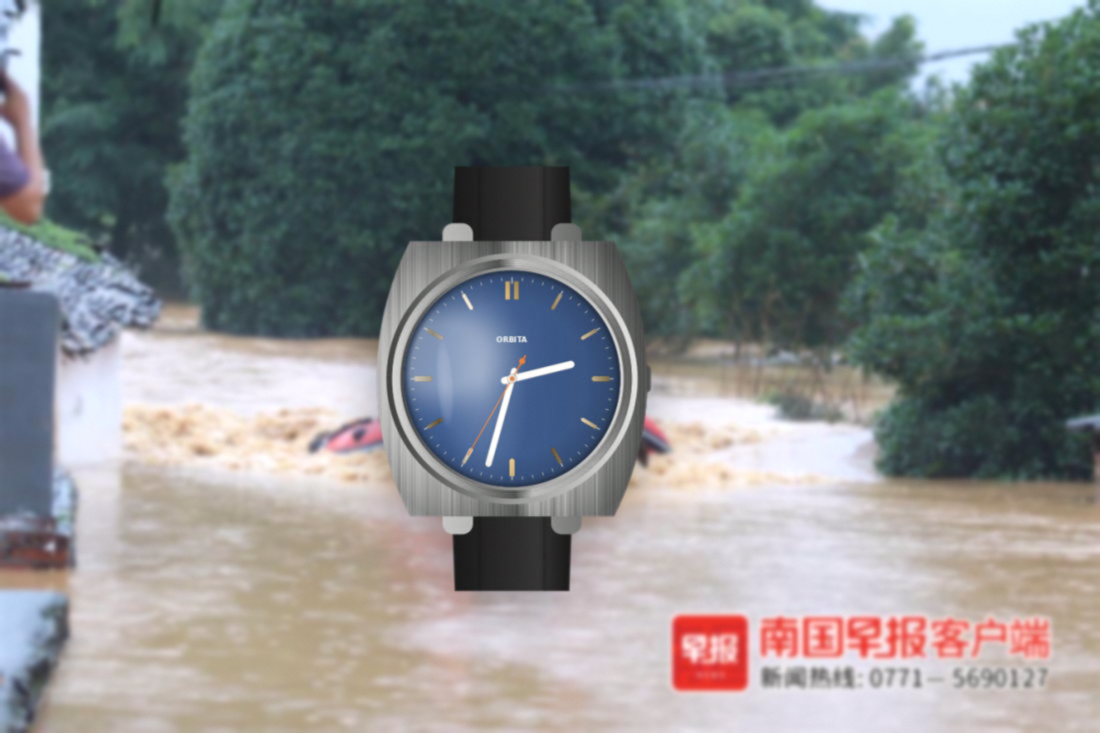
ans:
**2:32:35**
